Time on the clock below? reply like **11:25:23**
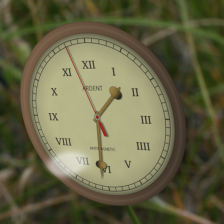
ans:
**1:30:57**
